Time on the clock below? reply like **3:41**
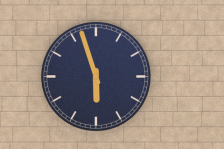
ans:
**5:57**
